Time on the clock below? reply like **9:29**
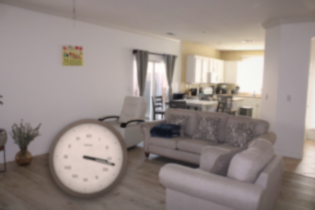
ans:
**3:17**
